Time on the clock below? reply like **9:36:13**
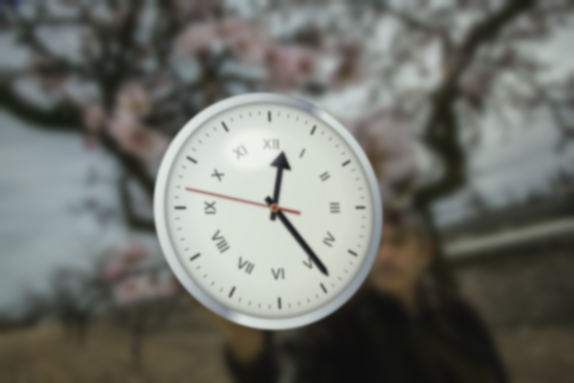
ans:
**12:23:47**
